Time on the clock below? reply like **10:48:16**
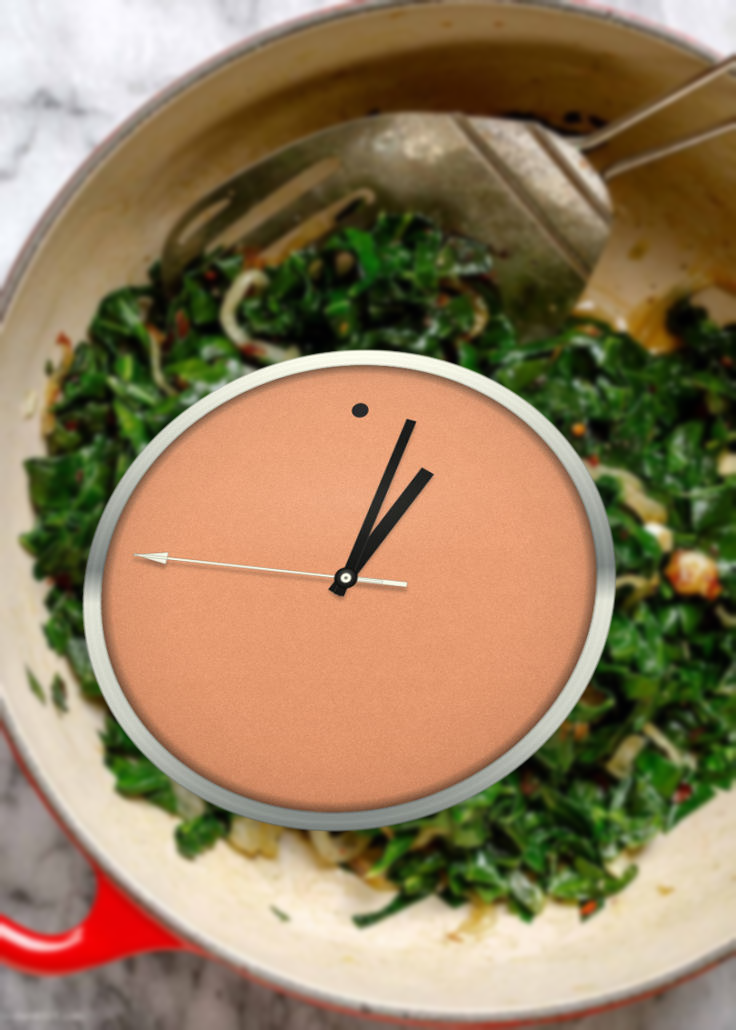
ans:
**1:02:46**
